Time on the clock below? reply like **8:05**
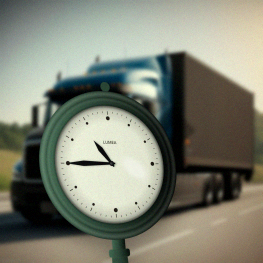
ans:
**10:45**
